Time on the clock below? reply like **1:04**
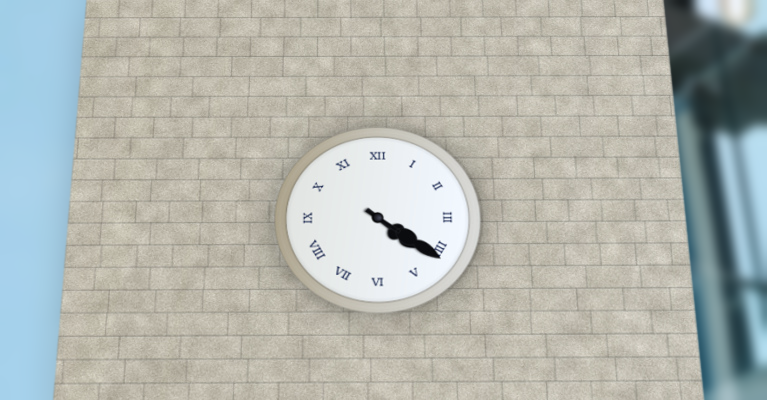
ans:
**4:21**
